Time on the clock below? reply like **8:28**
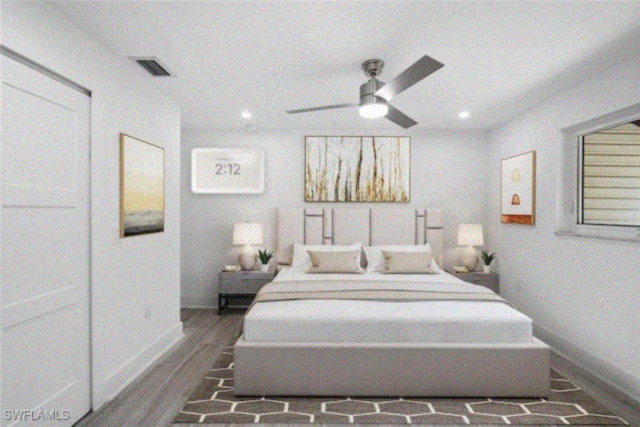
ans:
**2:12**
